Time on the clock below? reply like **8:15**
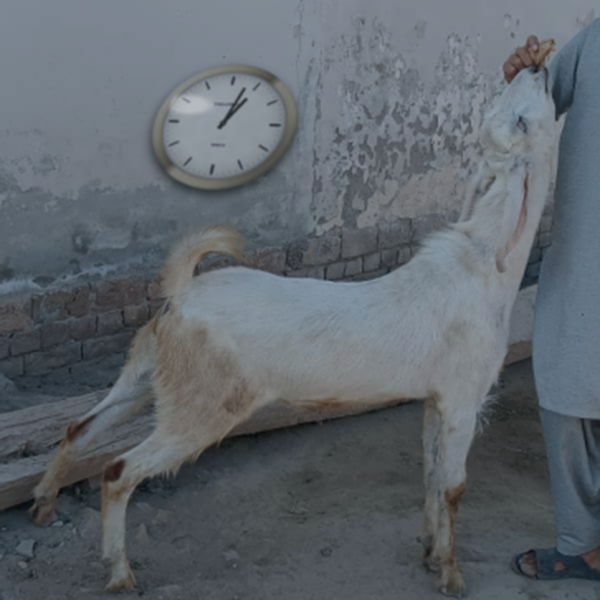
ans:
**1:03**
